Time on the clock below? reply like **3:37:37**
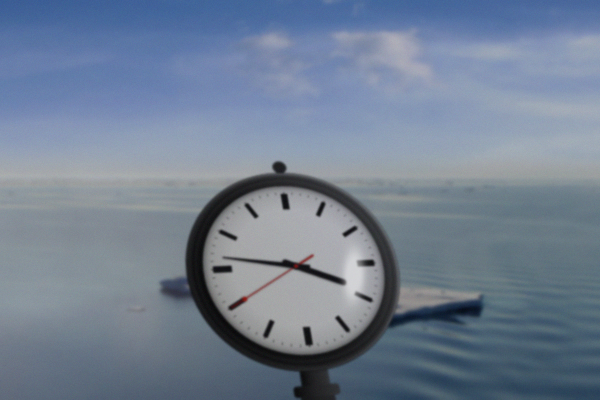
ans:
**3:46:40**
